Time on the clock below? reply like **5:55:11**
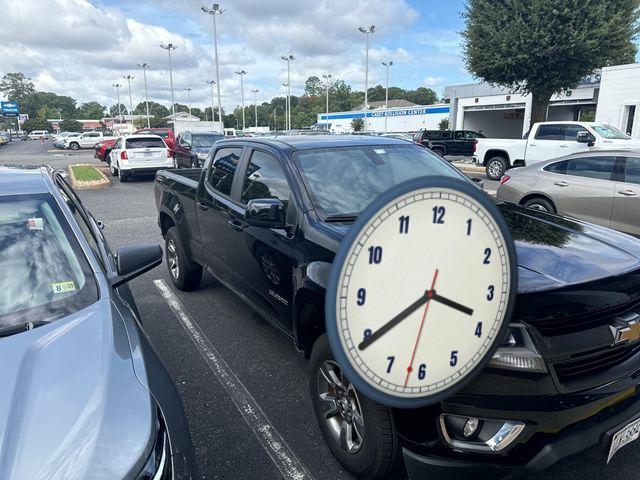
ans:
**3:39:32**
